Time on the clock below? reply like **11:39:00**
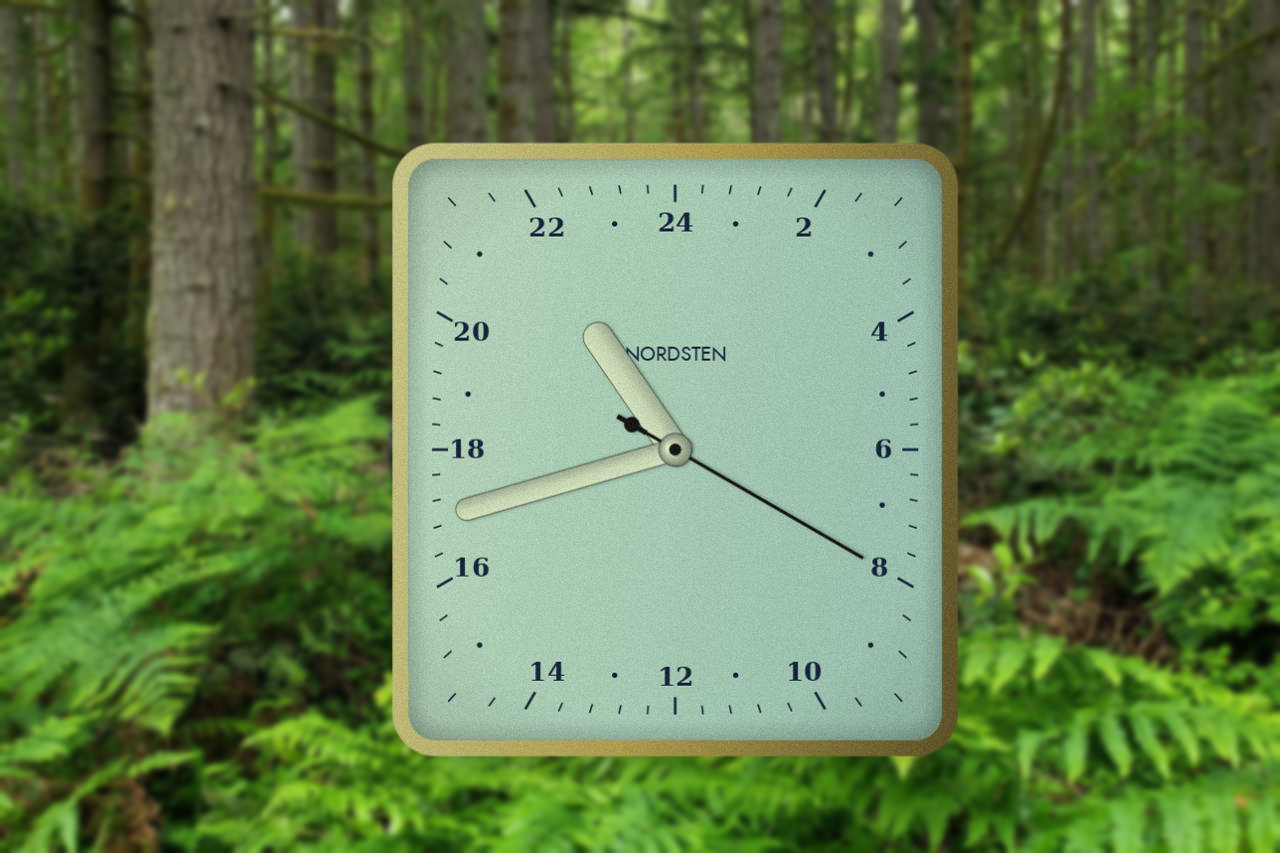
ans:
**21:42:20**
